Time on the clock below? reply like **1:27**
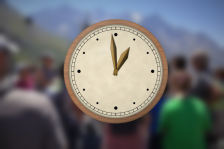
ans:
**12:59**
